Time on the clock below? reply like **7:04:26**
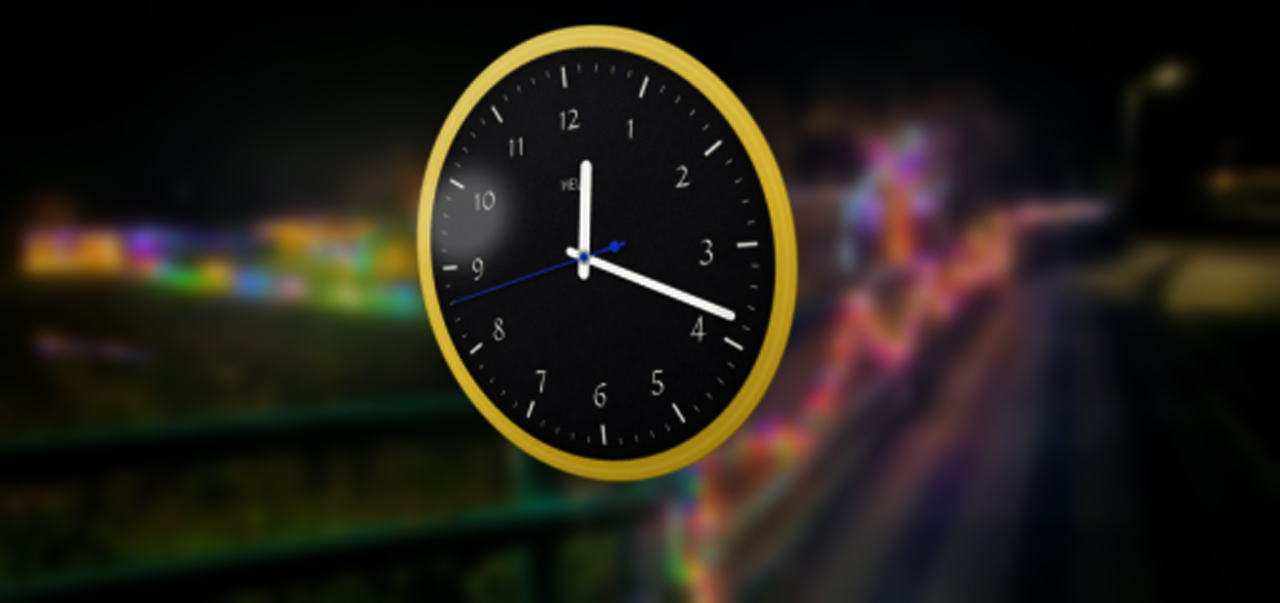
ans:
**12:18:43**
